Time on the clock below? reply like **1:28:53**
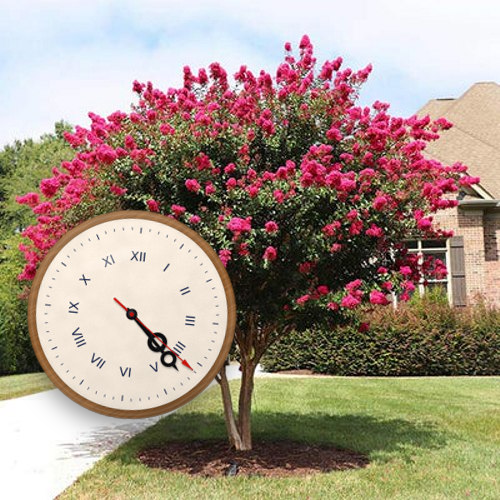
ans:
**4:22:21**
